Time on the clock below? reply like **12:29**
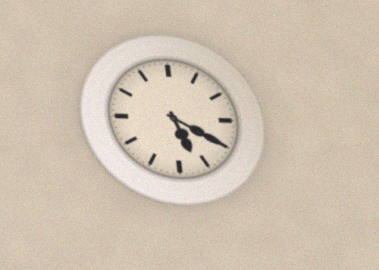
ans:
**5:20**
